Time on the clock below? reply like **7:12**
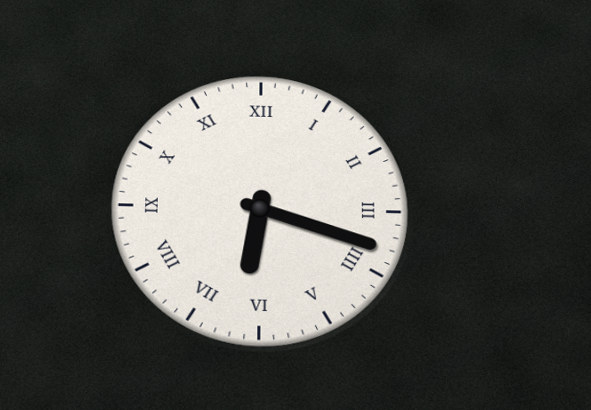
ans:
**6:18**
